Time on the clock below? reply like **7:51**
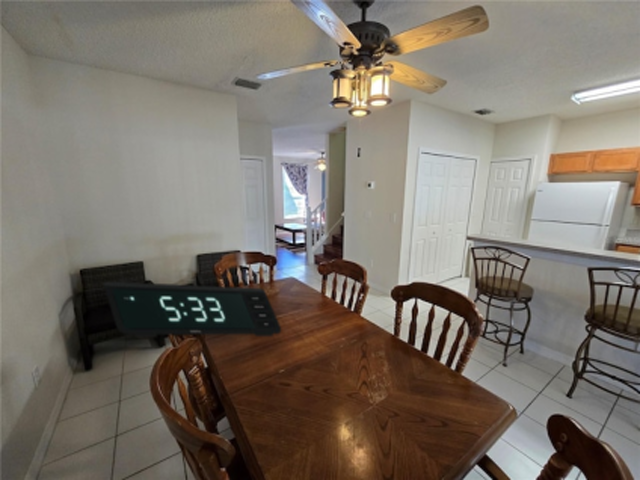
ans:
**5:33**
